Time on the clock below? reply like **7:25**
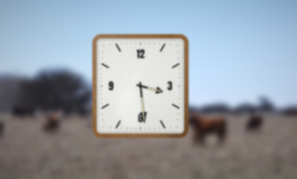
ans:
**3:29**
